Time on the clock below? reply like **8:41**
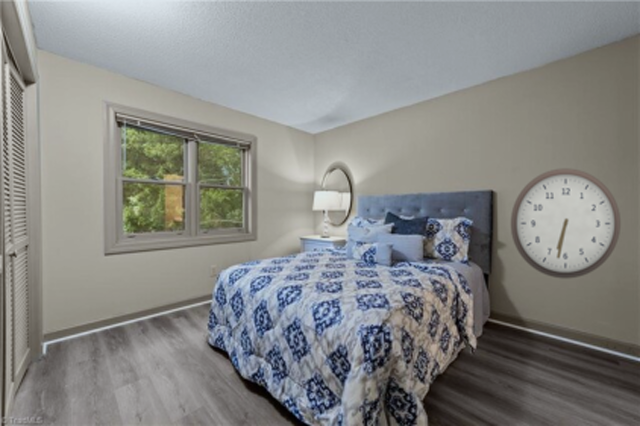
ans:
**6:32**
